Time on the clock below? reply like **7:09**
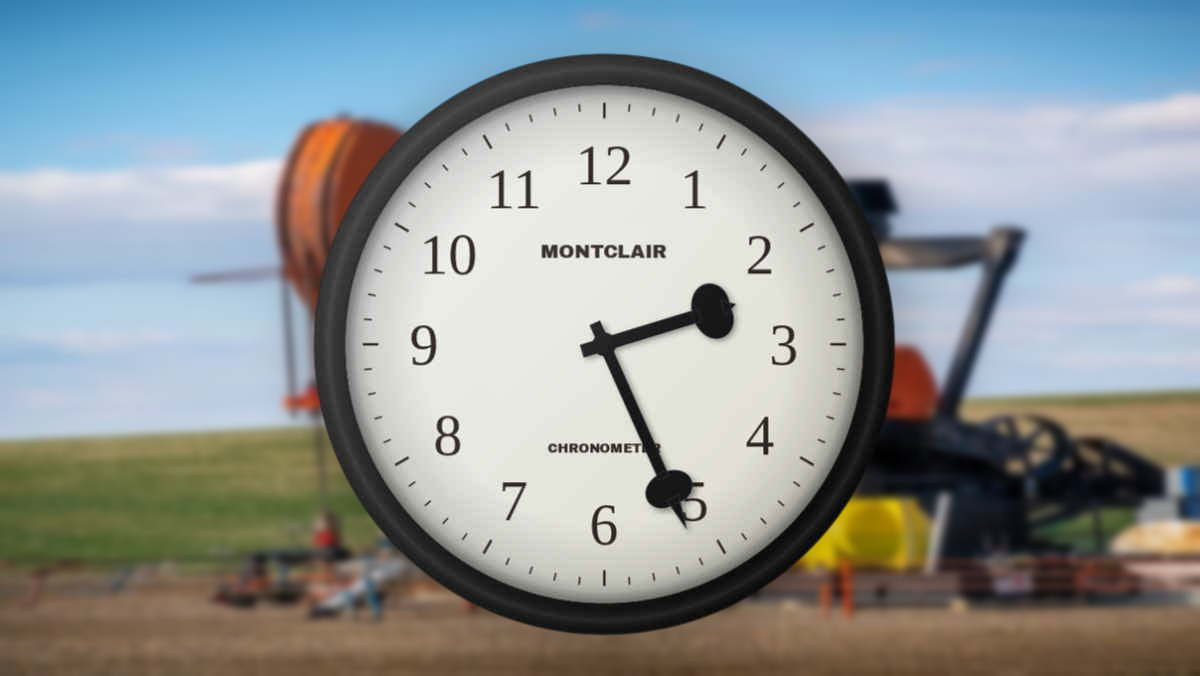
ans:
**2:26**
